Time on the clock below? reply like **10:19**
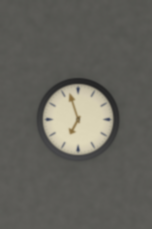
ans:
**6:57**
